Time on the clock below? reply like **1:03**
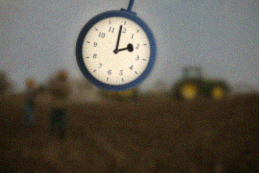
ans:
**1:59**
